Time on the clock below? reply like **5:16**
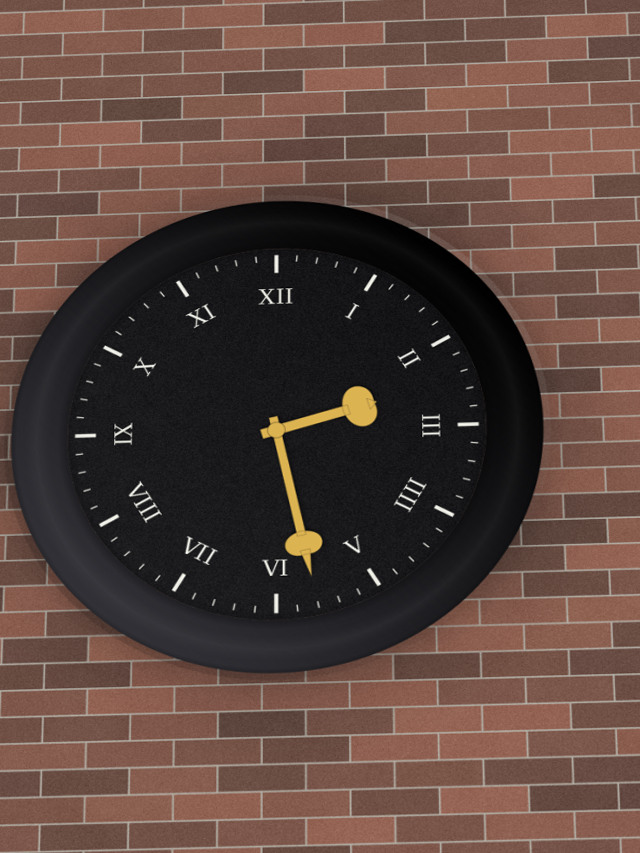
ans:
**2:28**
